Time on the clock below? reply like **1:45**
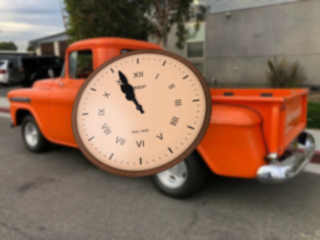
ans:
**10:56**
